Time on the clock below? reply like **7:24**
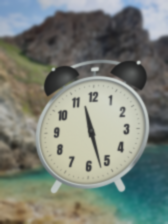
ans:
**11:27**
